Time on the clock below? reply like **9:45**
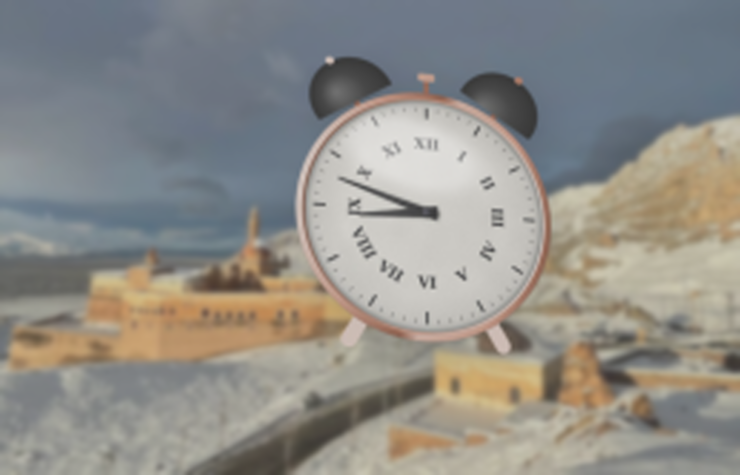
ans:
**8:48**
